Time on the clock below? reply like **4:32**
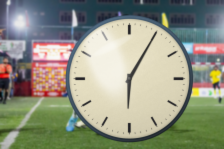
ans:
**6:05**
